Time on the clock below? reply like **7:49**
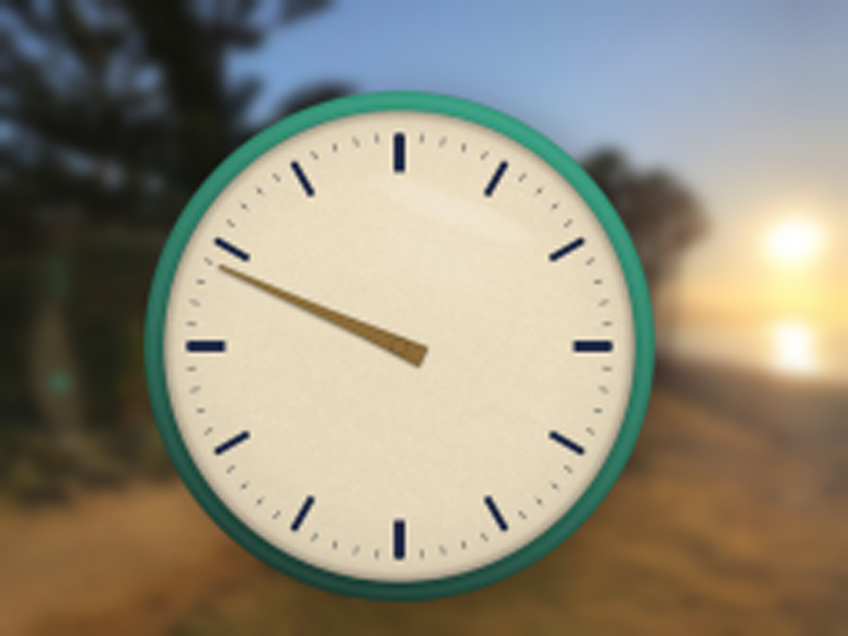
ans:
**9:49**
